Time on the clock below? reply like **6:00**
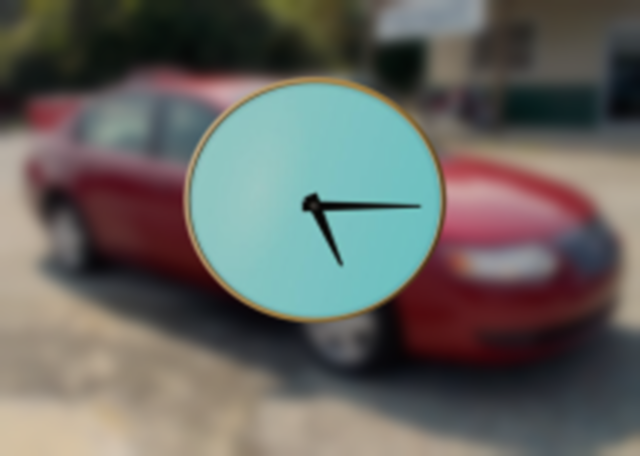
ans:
**5:15**
